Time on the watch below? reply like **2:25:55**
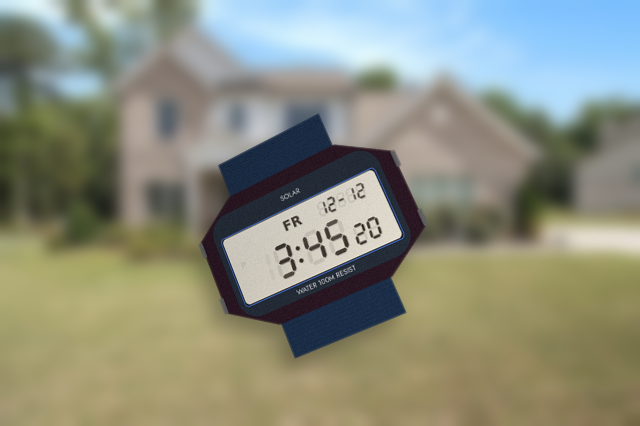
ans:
**3:45:20**
